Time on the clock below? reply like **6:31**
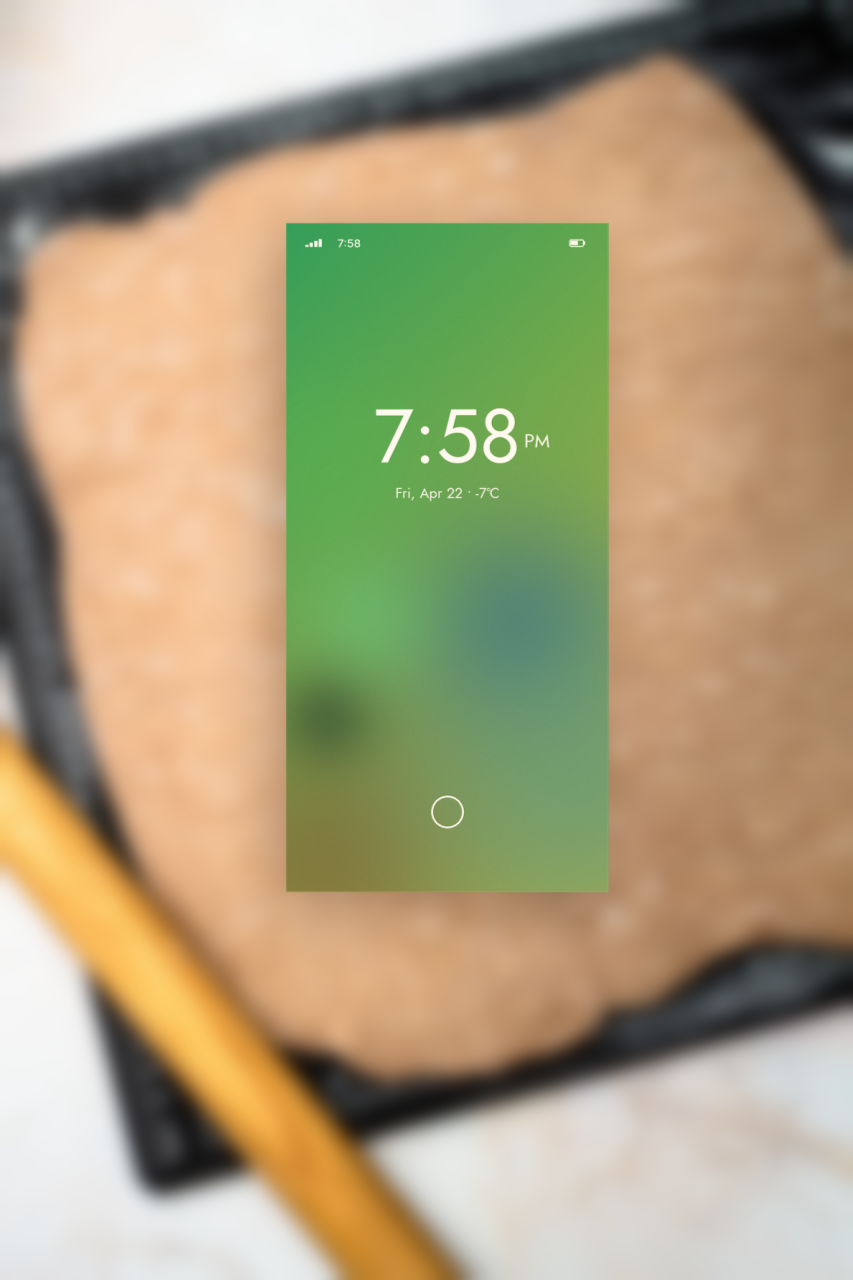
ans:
**7:58**
